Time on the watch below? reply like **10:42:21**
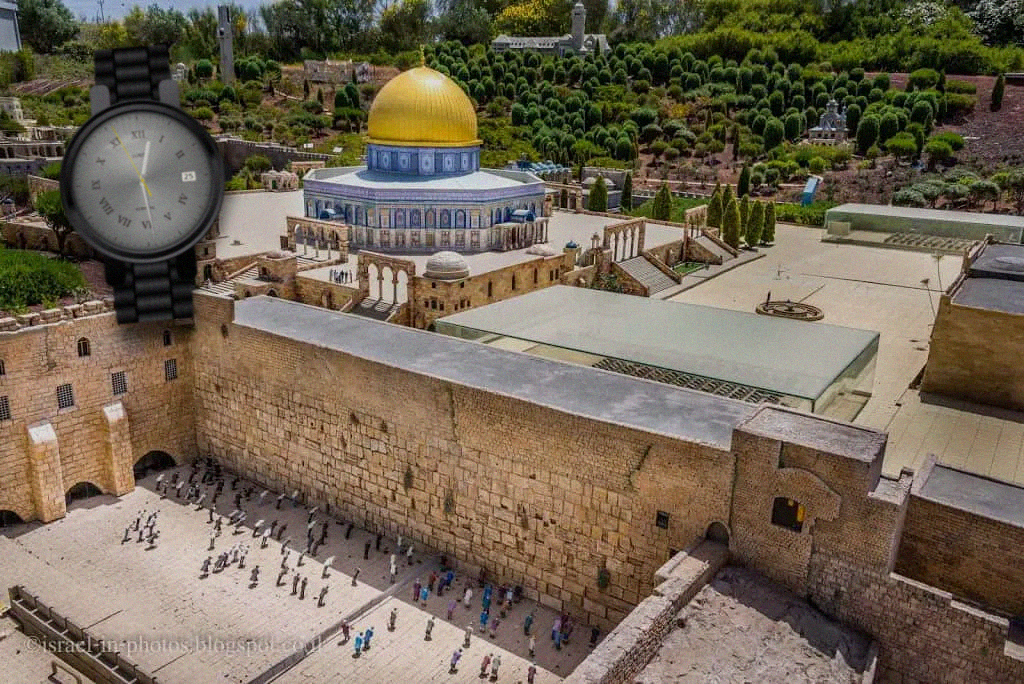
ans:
**12:28:56**
